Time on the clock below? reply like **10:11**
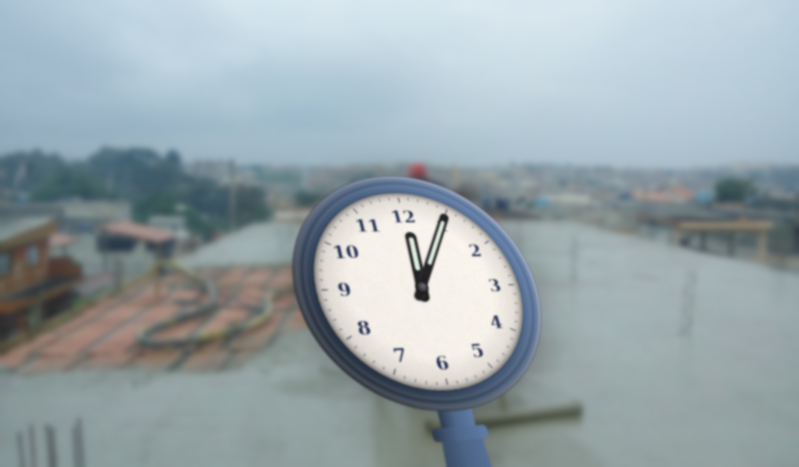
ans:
**12:05**
